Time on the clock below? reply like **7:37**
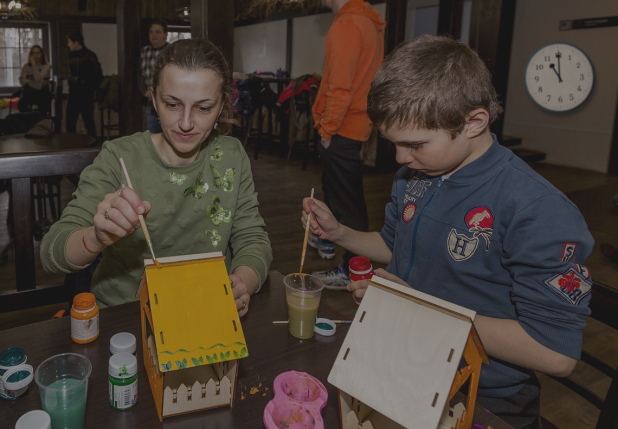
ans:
**11:00**
